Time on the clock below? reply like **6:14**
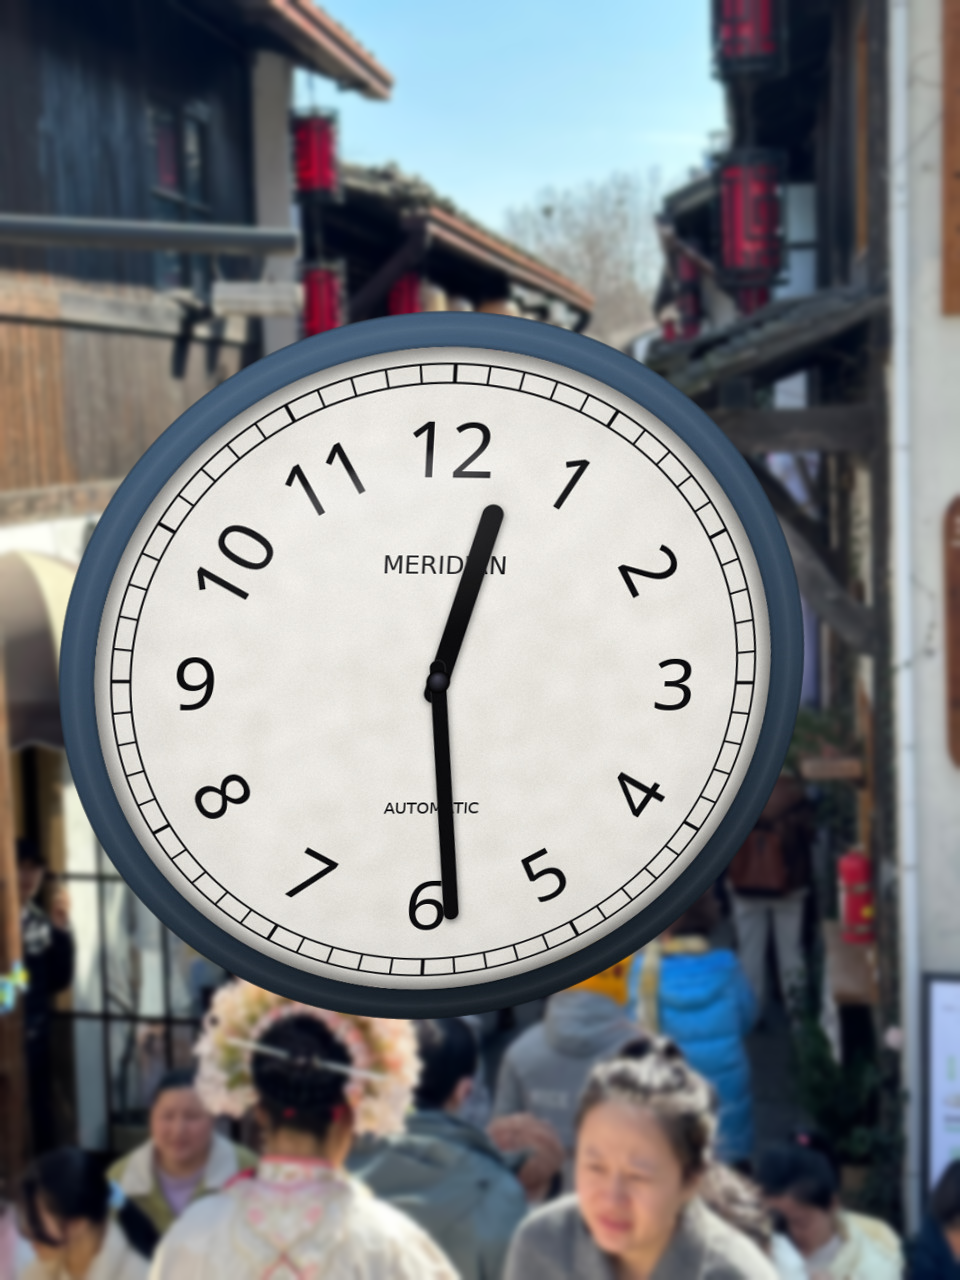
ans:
**12:29**
